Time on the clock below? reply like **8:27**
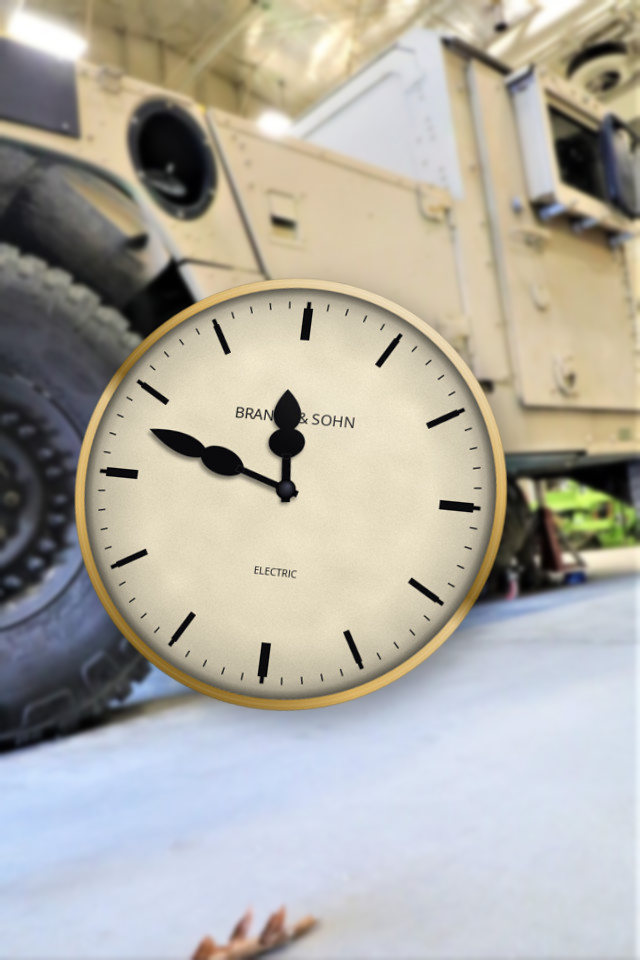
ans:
**11:48**
